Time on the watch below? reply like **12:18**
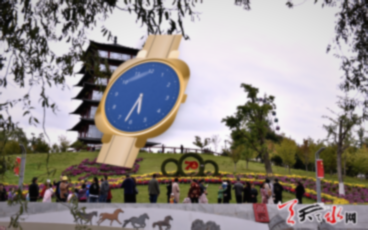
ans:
**5:32**
